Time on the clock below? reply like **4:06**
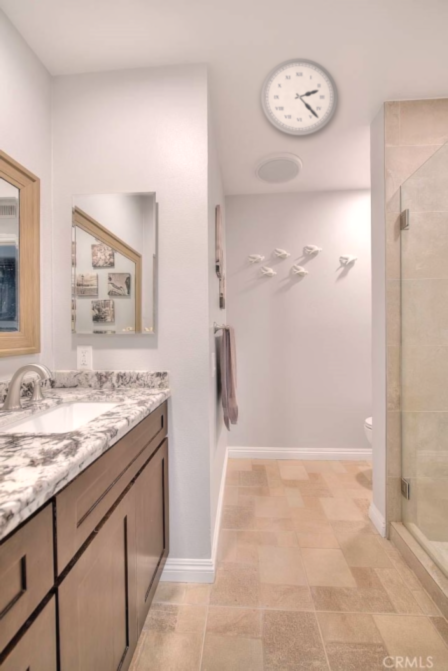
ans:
**2:23**
